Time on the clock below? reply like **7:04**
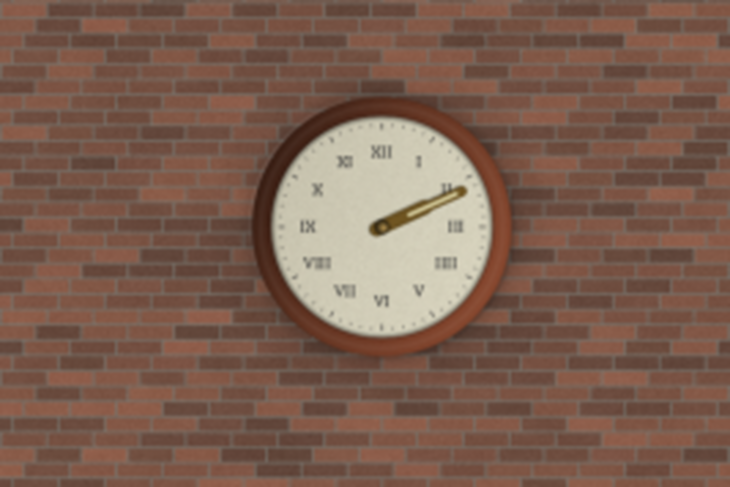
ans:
**2:11**
